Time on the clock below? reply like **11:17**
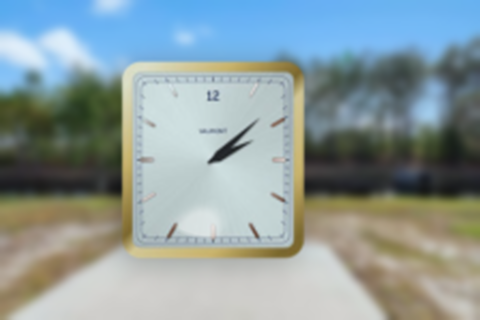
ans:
**2:08**
